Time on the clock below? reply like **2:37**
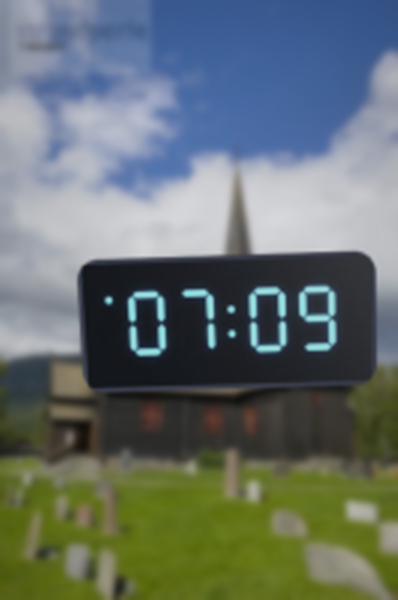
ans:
**7:09**
